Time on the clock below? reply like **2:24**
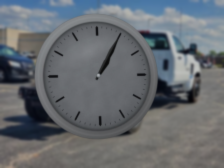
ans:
**1:05**
